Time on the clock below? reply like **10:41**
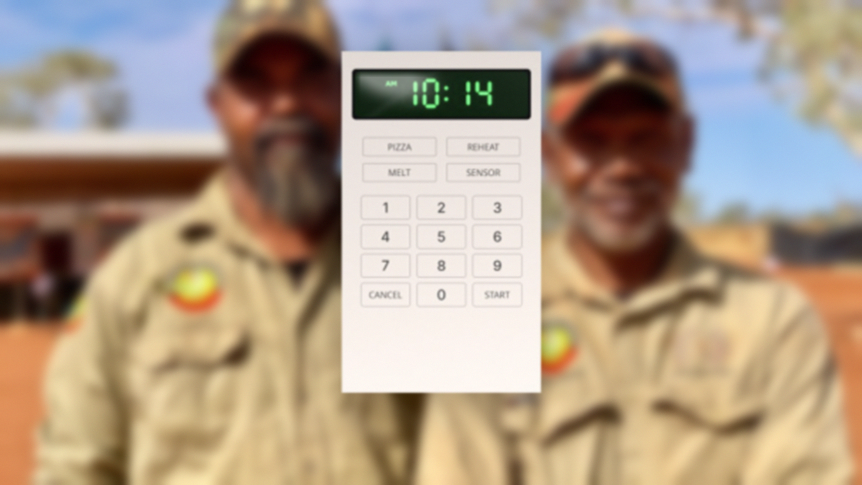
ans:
**10:14**
